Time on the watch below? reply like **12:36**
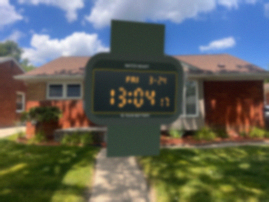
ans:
**13:04**
